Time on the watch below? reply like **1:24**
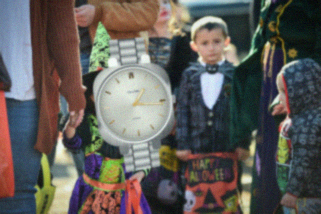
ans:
**1:16**
